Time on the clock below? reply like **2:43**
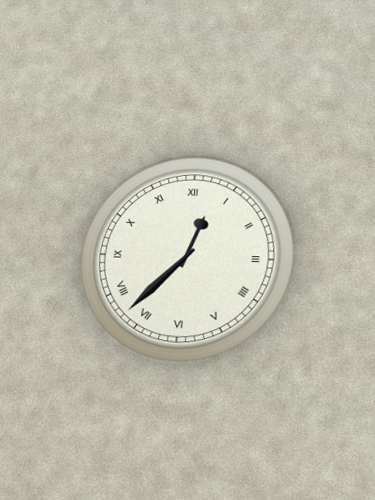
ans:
**12:37**
